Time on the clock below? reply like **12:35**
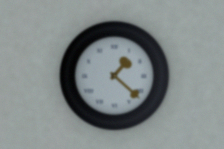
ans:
**1:22**
